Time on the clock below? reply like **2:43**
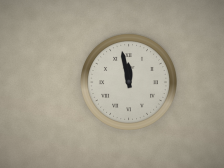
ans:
**11:58**
